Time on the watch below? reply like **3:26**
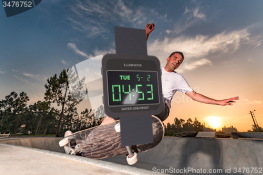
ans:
**4:53**
